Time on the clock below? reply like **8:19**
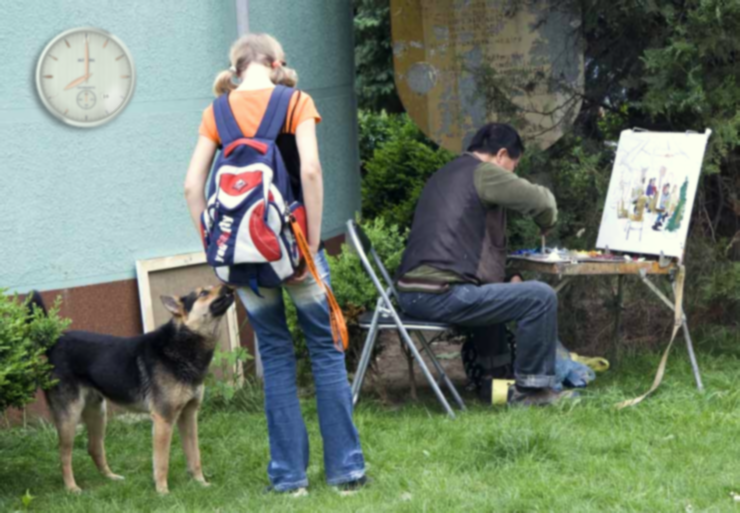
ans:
**8:00**
